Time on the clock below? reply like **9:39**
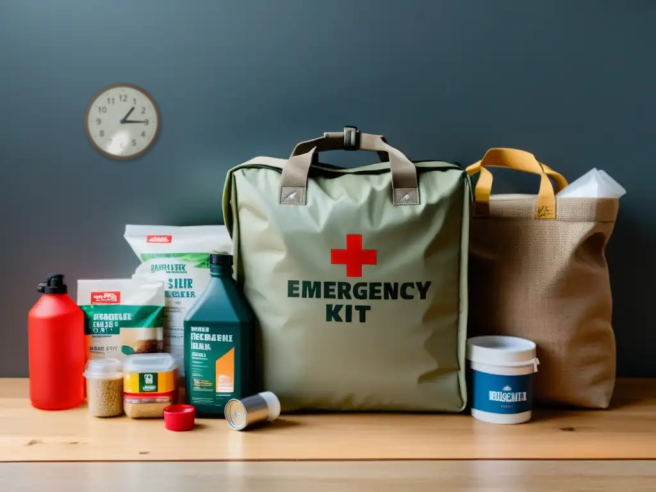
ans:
**1:15**
